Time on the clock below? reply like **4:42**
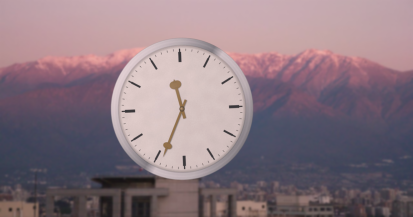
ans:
**11:34**
